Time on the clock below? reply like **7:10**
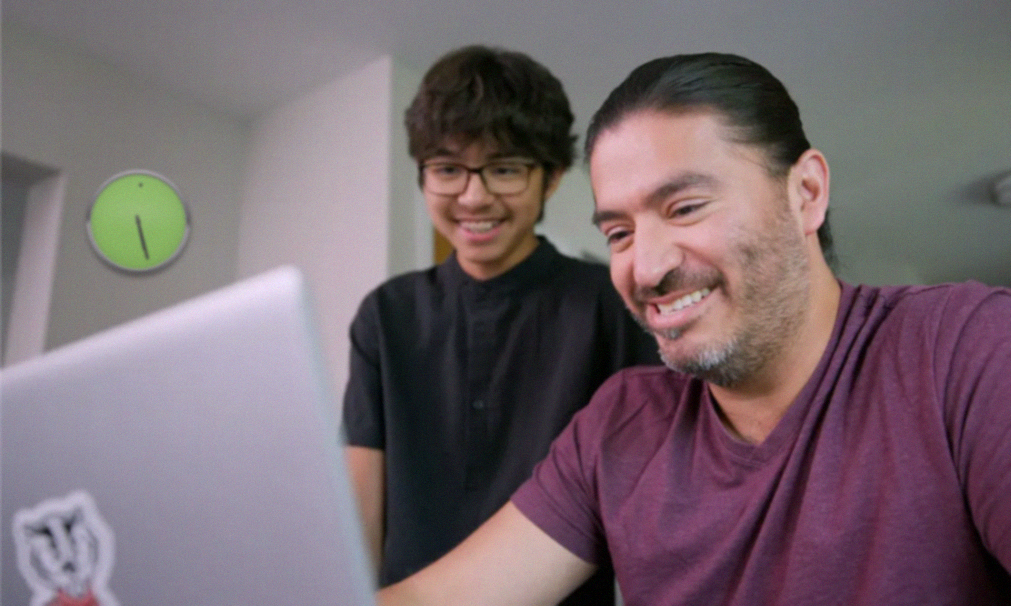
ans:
**5:27**
